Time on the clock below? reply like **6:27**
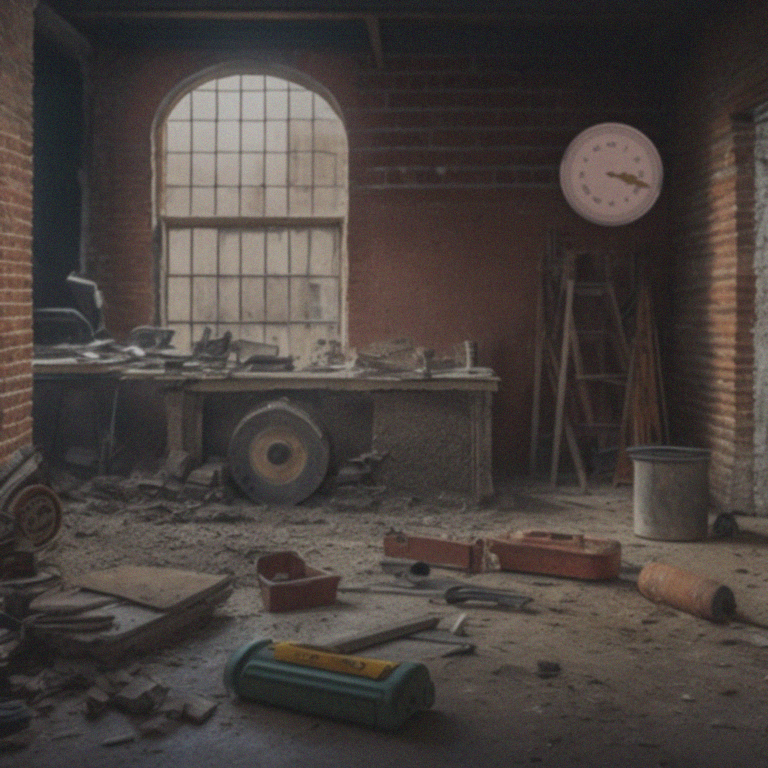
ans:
**3:18**
